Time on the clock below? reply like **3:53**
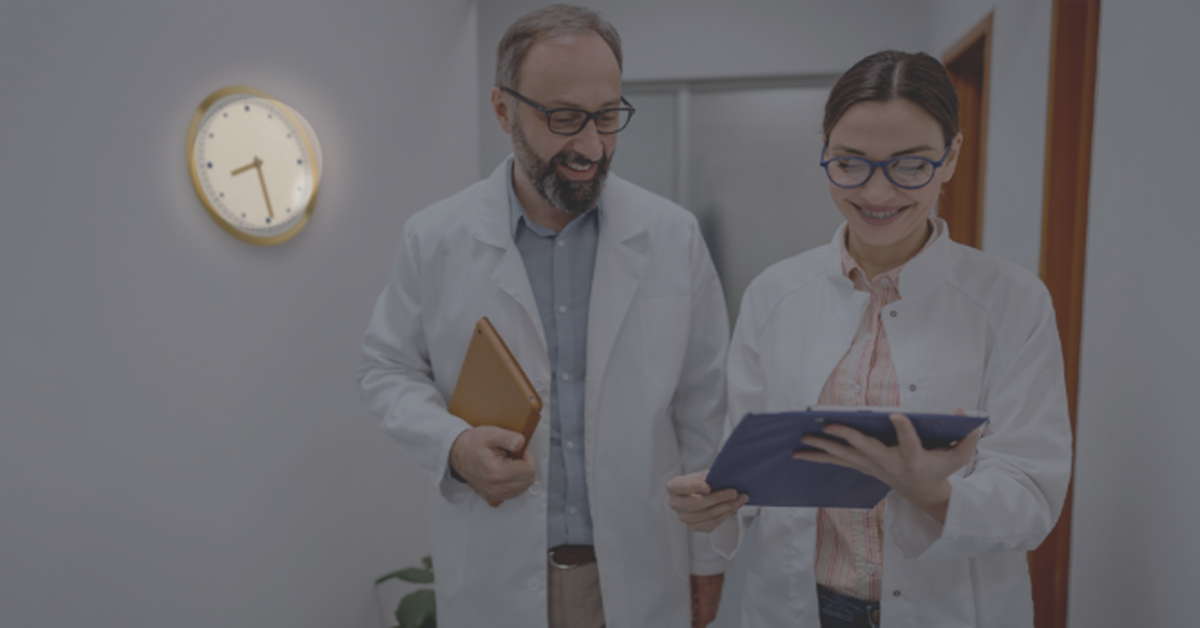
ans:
**8:29**
